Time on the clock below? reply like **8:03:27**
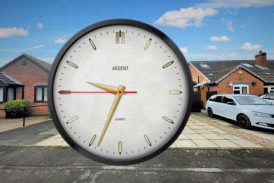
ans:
**9:33:45**
